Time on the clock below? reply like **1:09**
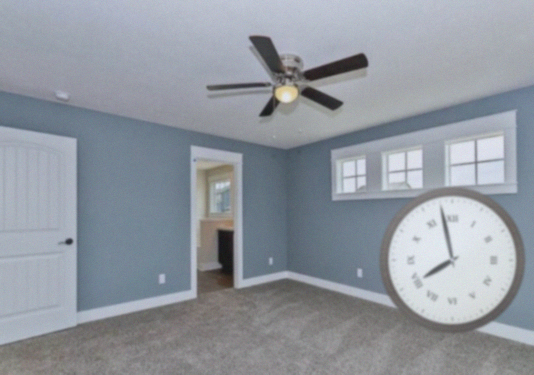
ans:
**7:58**
